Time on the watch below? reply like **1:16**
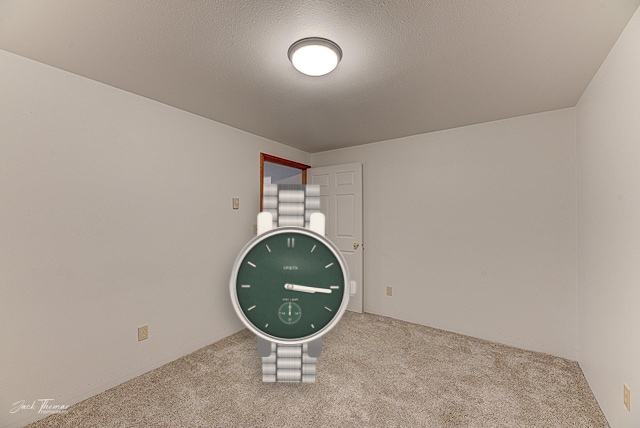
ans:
**3:16**
